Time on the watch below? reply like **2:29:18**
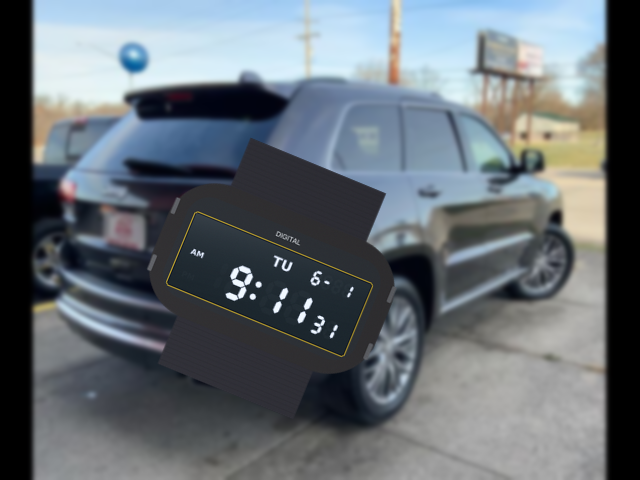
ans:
**9:11:31**
